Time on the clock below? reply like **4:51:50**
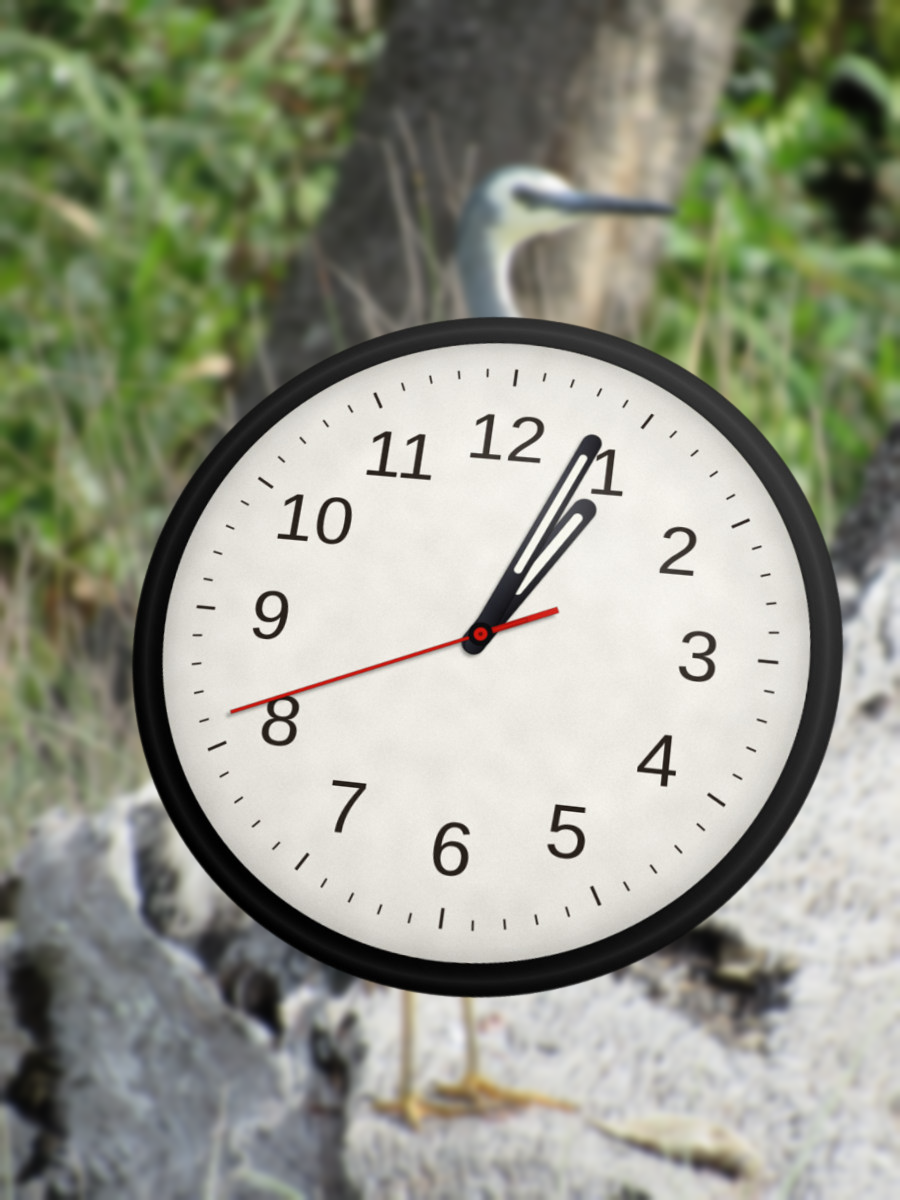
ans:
**1:03:41**
